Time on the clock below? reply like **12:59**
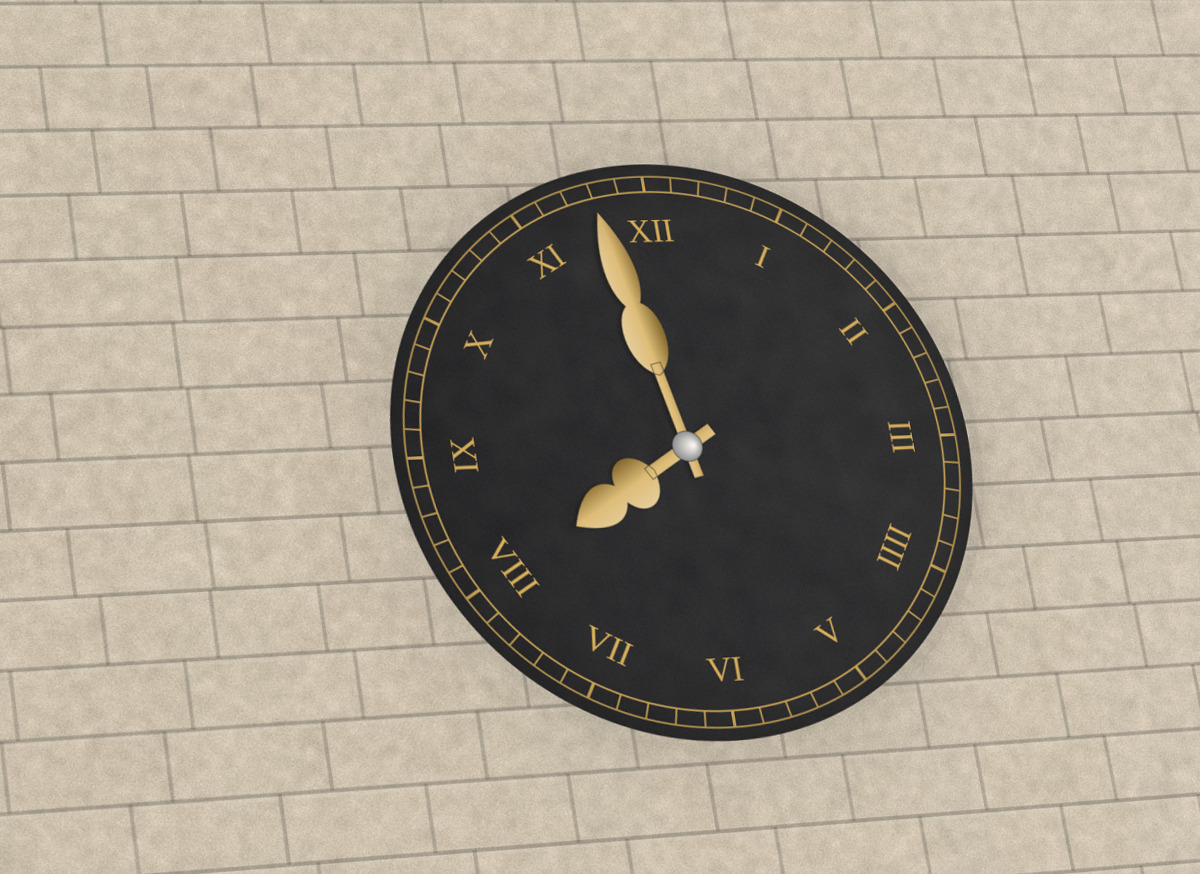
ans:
**7:58**
